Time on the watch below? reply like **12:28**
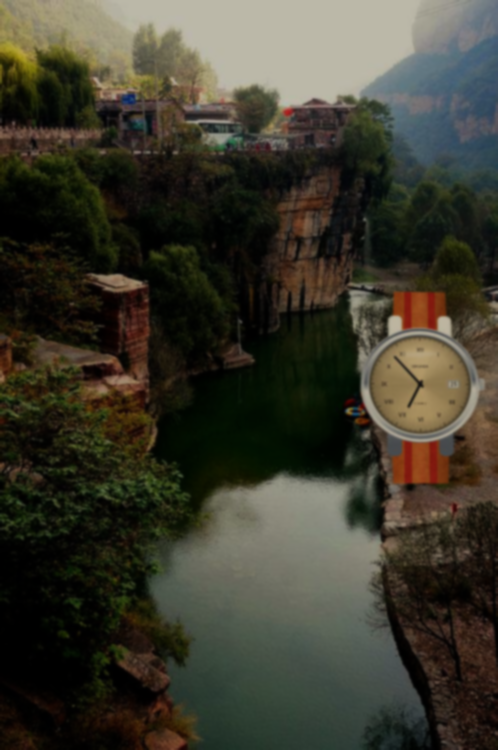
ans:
**6:53**
